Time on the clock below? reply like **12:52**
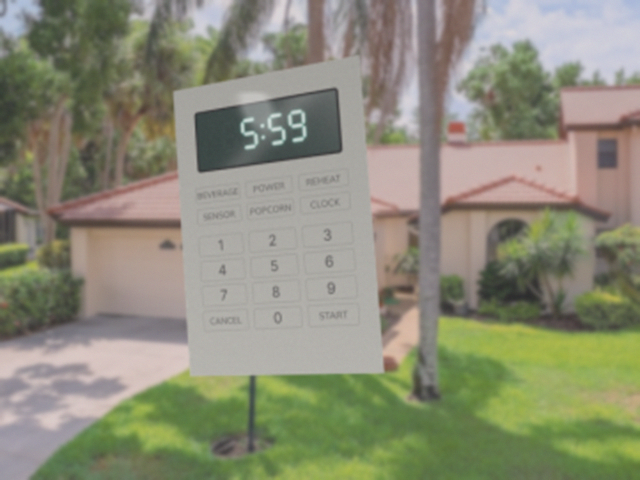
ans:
**5:59**
